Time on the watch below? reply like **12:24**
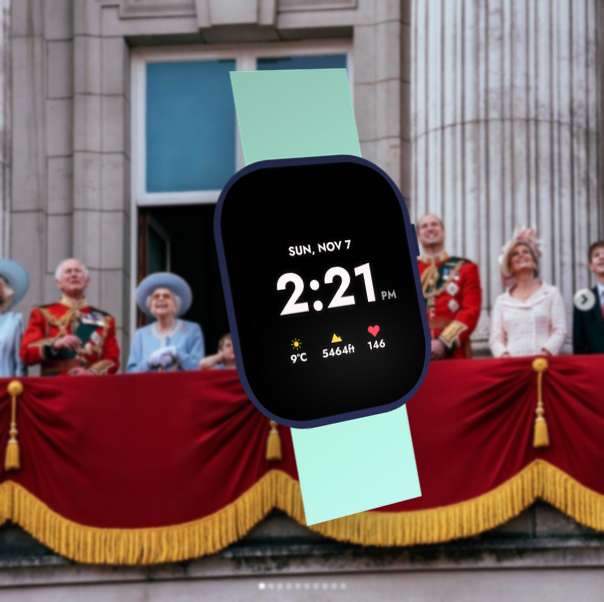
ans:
**2:21**
